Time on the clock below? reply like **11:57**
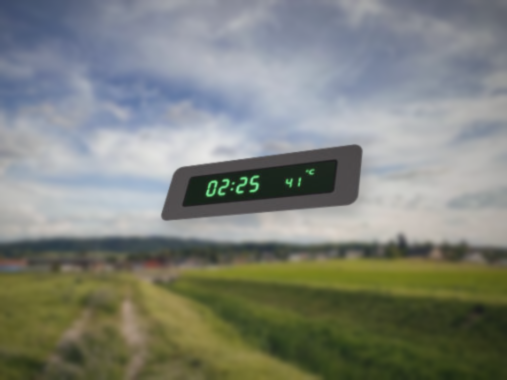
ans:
**2:25**
